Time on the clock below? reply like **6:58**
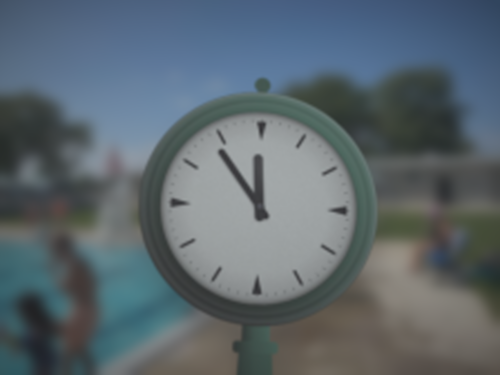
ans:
**11:54**
